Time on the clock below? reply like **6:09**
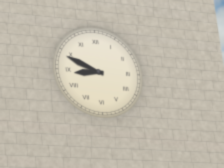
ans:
**8:49**
